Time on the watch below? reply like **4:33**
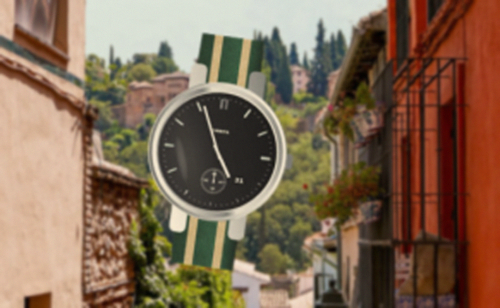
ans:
**4:56**
